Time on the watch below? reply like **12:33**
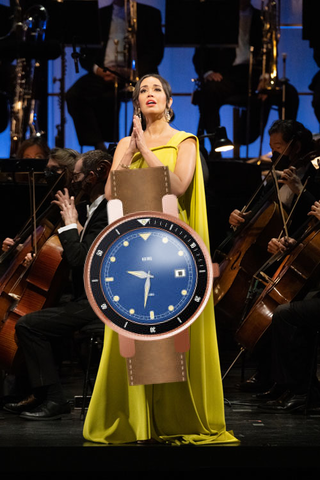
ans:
**9:32**
